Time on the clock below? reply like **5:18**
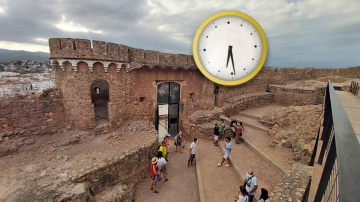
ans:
**6:29**
